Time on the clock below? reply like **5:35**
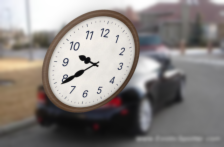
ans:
**9:39**
